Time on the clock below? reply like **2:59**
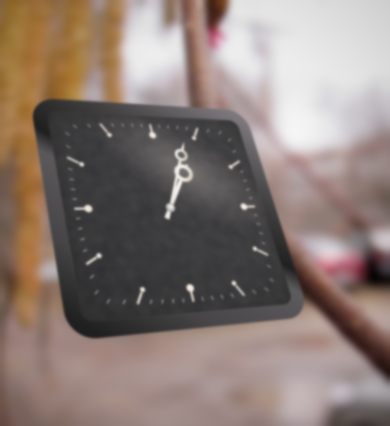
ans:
**1:04**
